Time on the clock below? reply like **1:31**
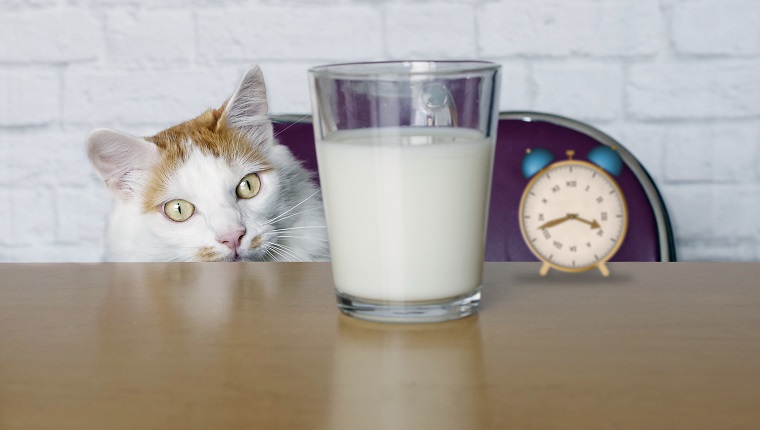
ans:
**3:42**
